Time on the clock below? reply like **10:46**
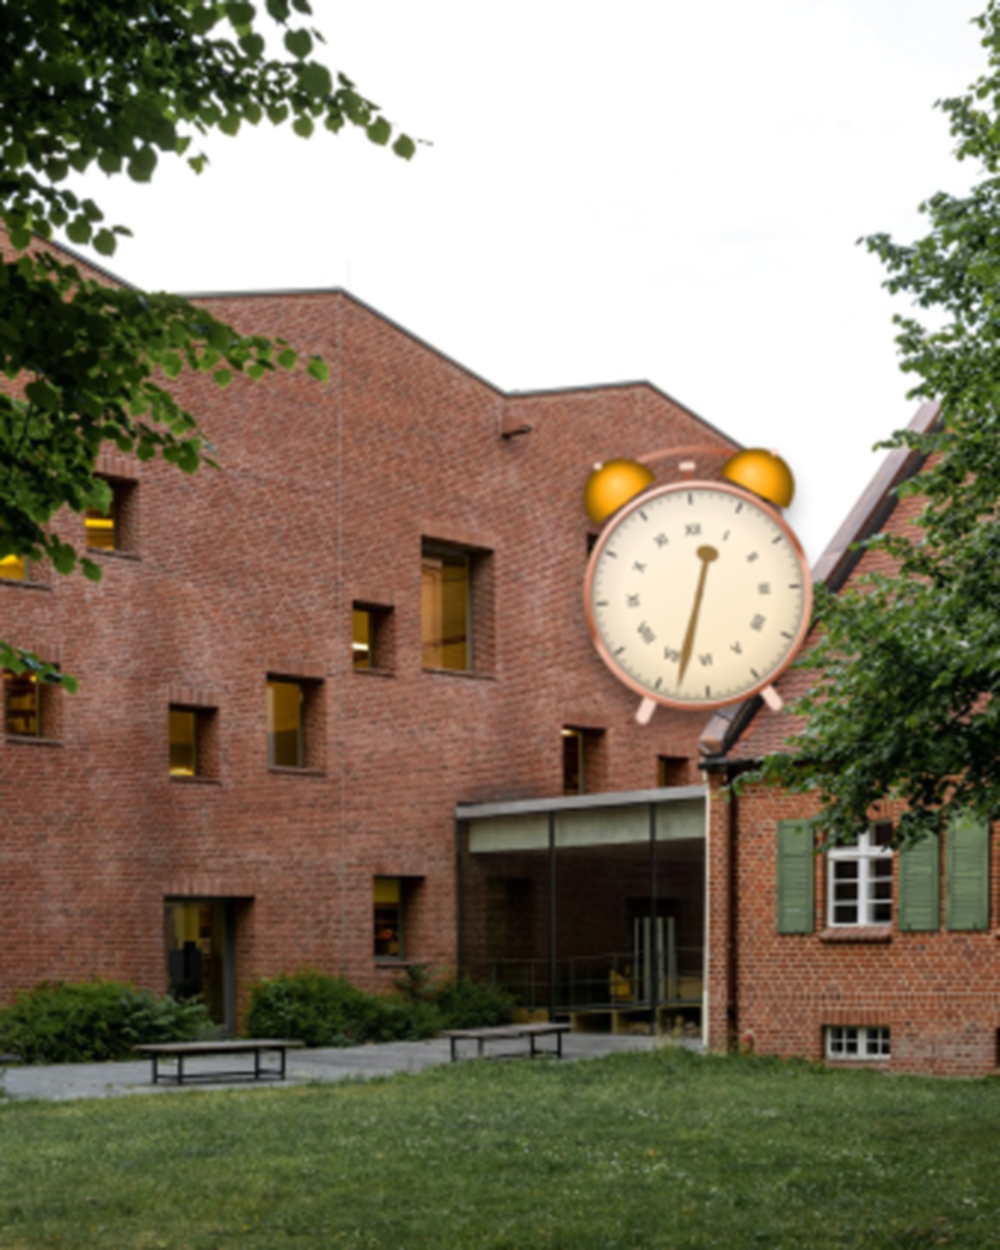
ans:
**12:33**
